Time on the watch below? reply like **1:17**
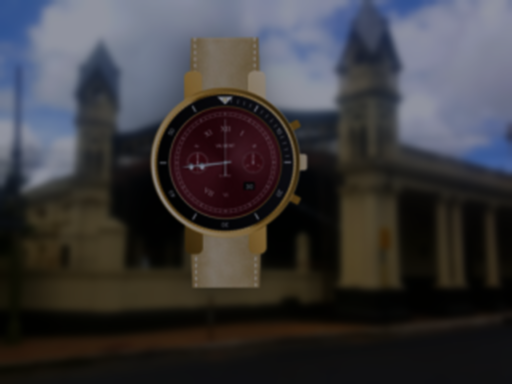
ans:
**8:44**
